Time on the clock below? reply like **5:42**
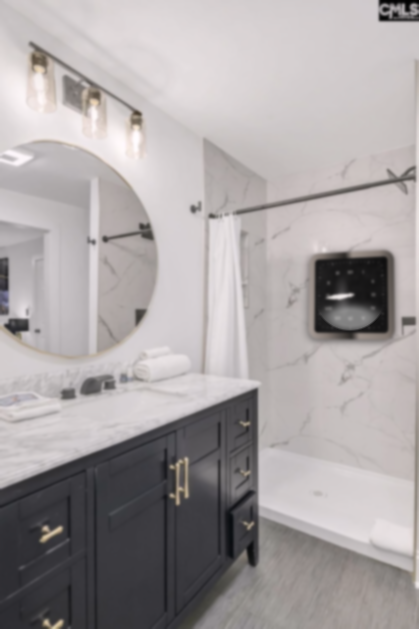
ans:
**8:44**
